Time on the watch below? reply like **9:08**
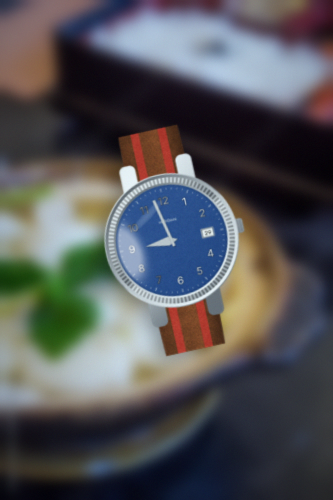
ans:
**8:58**
